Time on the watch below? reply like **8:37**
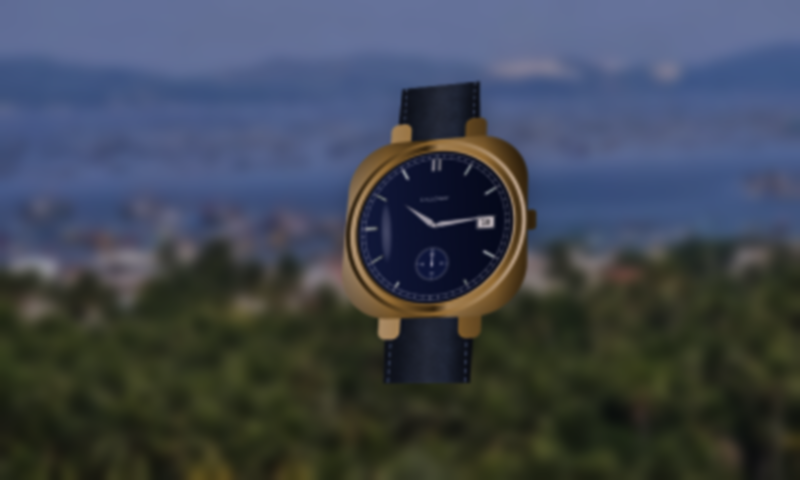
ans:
**10:14**
